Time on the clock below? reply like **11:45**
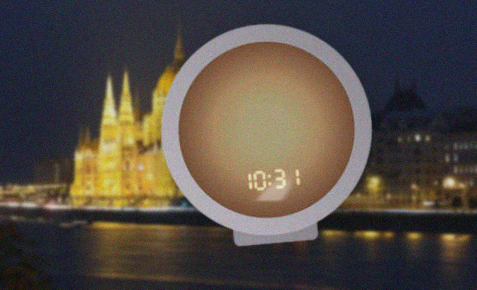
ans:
**10:31**
